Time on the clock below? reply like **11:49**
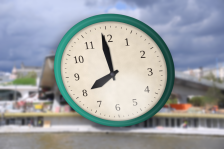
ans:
**7:59**
